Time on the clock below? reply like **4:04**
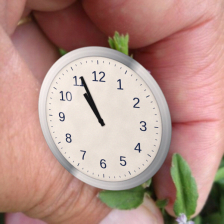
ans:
**10:56**
